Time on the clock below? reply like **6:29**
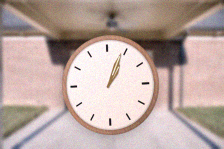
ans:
**1:04**
